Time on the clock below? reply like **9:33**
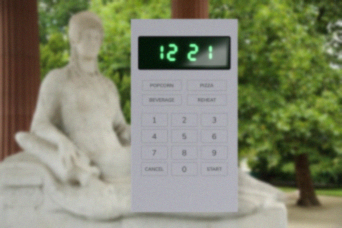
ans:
**12:21**
